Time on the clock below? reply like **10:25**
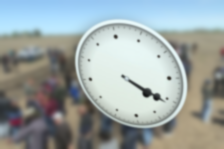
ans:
**4:21**
